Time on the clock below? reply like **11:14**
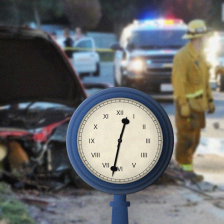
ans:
**12:32**
